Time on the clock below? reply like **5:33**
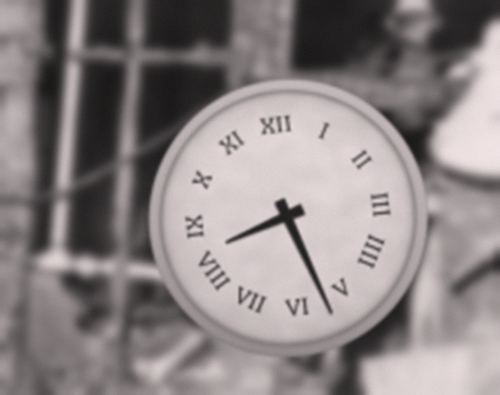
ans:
**8:27**
